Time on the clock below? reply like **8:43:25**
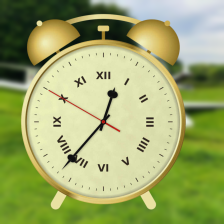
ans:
**12:36:50**
